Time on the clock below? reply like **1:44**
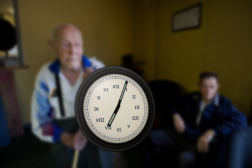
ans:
**7:04**
